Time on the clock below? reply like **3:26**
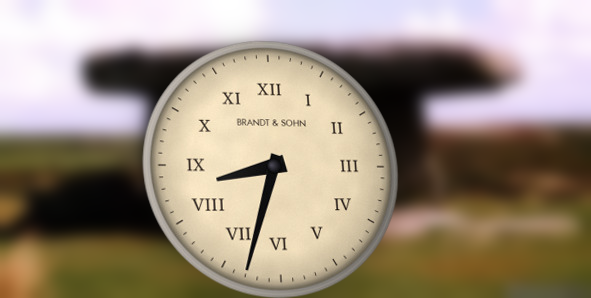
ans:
**8:33**
